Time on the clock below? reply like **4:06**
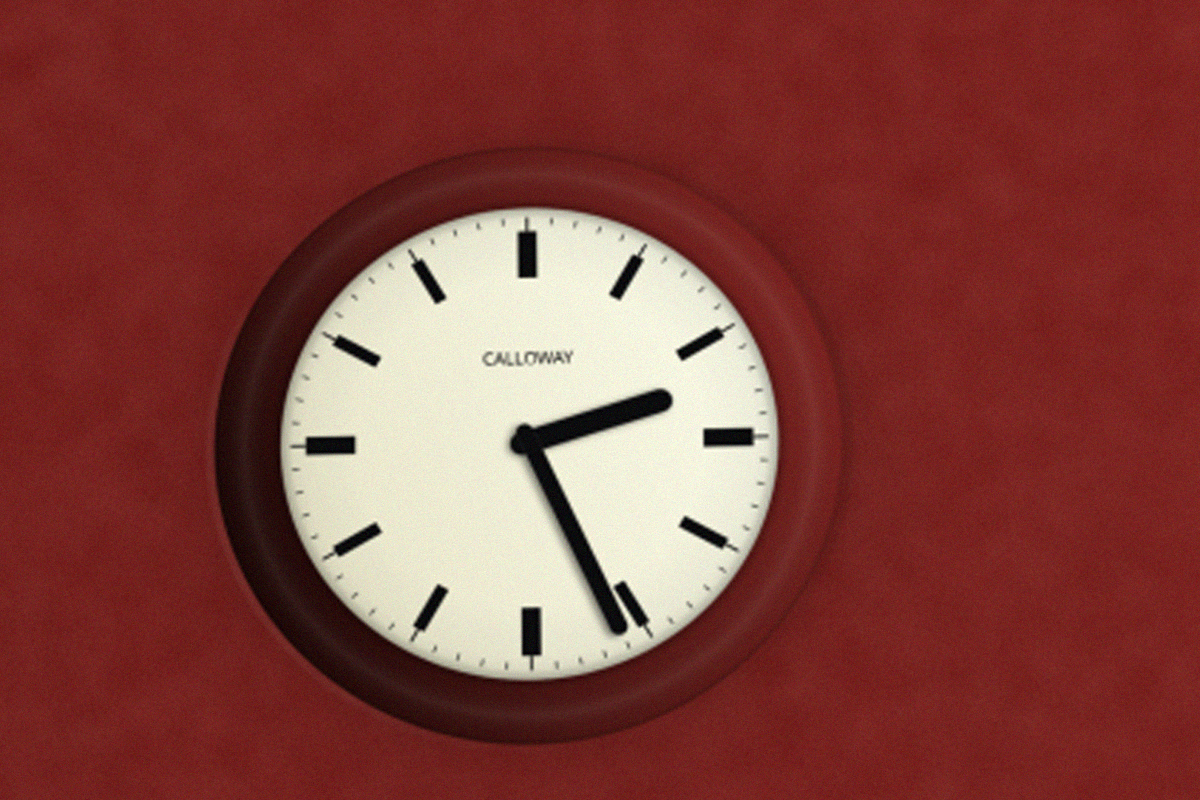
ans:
**2:26**
